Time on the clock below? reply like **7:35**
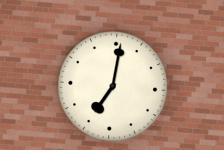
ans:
**7:01**
